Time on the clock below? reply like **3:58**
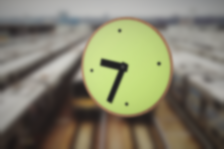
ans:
**9:35**
